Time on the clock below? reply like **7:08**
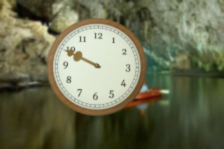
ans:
**9:49**
